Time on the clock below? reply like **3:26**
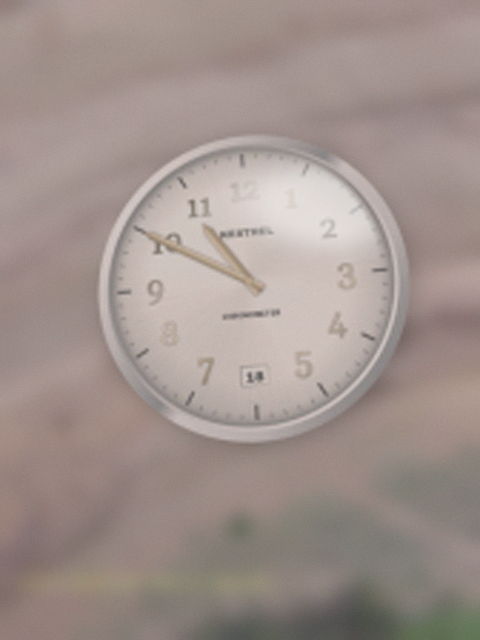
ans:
**10:50**
